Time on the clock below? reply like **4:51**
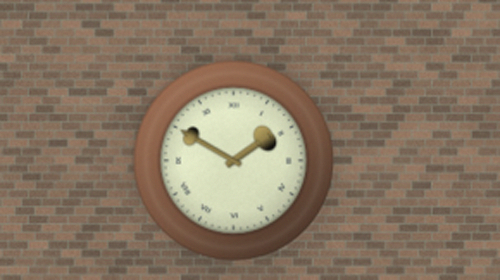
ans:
**1:50**
